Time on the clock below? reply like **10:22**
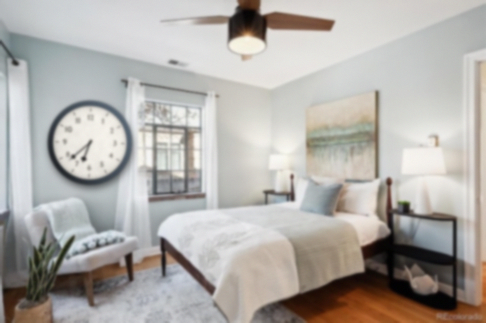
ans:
**6:38**
